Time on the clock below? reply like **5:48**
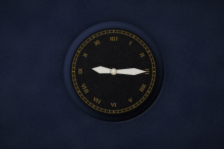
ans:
**9:15**
